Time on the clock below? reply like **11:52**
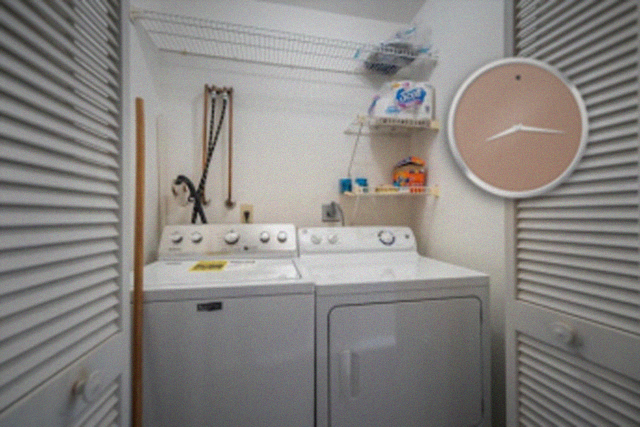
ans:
**8:16**
